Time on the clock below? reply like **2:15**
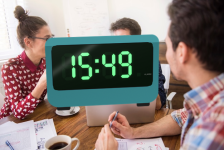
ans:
**15:49**
